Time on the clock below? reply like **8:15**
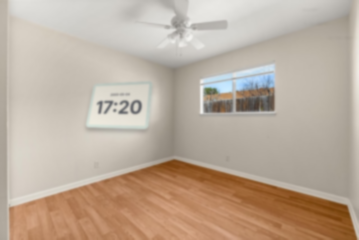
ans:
**17:20**
